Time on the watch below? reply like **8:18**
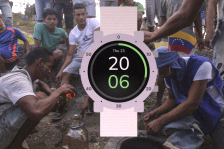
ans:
**20:06**
